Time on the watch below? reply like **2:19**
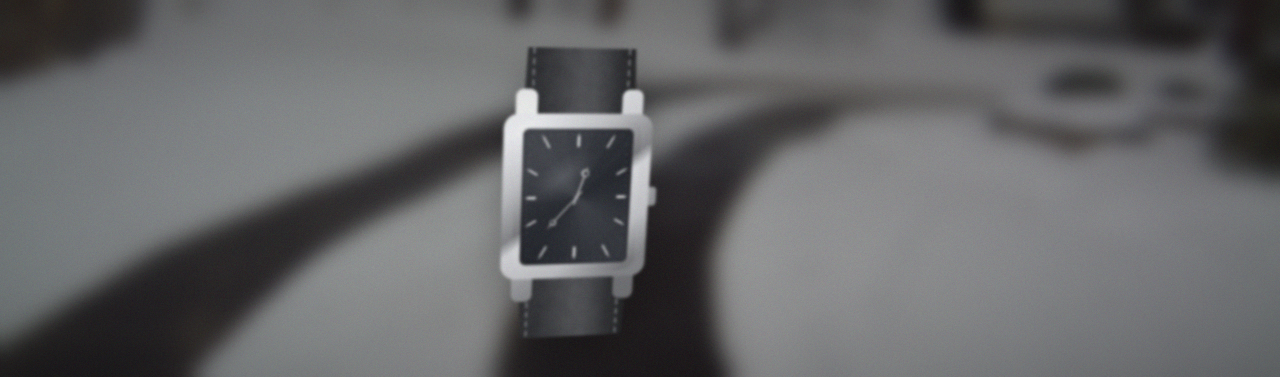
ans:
**12:37**
